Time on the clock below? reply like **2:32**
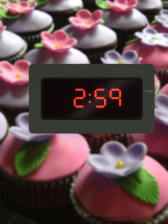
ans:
**2:59**
